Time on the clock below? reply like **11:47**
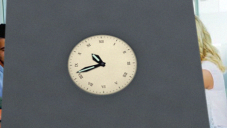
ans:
**10:42**
